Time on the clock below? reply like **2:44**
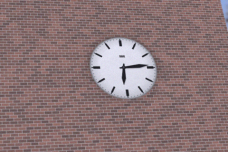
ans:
**6:14**
